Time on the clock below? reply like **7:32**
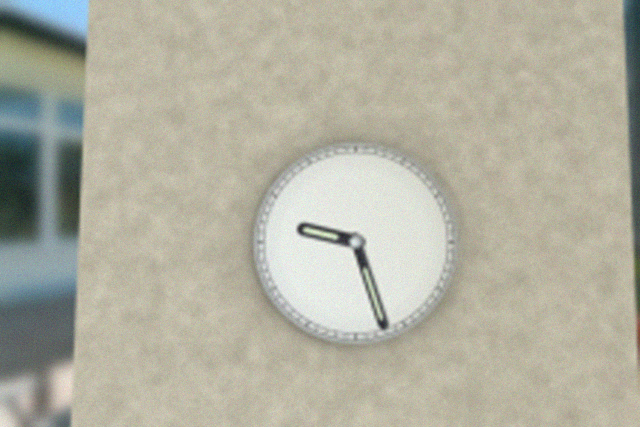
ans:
**9:27**
